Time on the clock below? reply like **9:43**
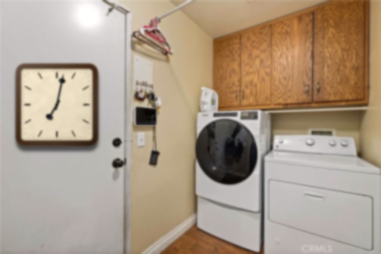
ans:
**7:02**
